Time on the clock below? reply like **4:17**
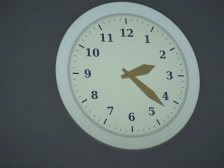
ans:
**2:22**
